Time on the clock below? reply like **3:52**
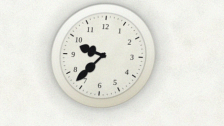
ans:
**9:37**
